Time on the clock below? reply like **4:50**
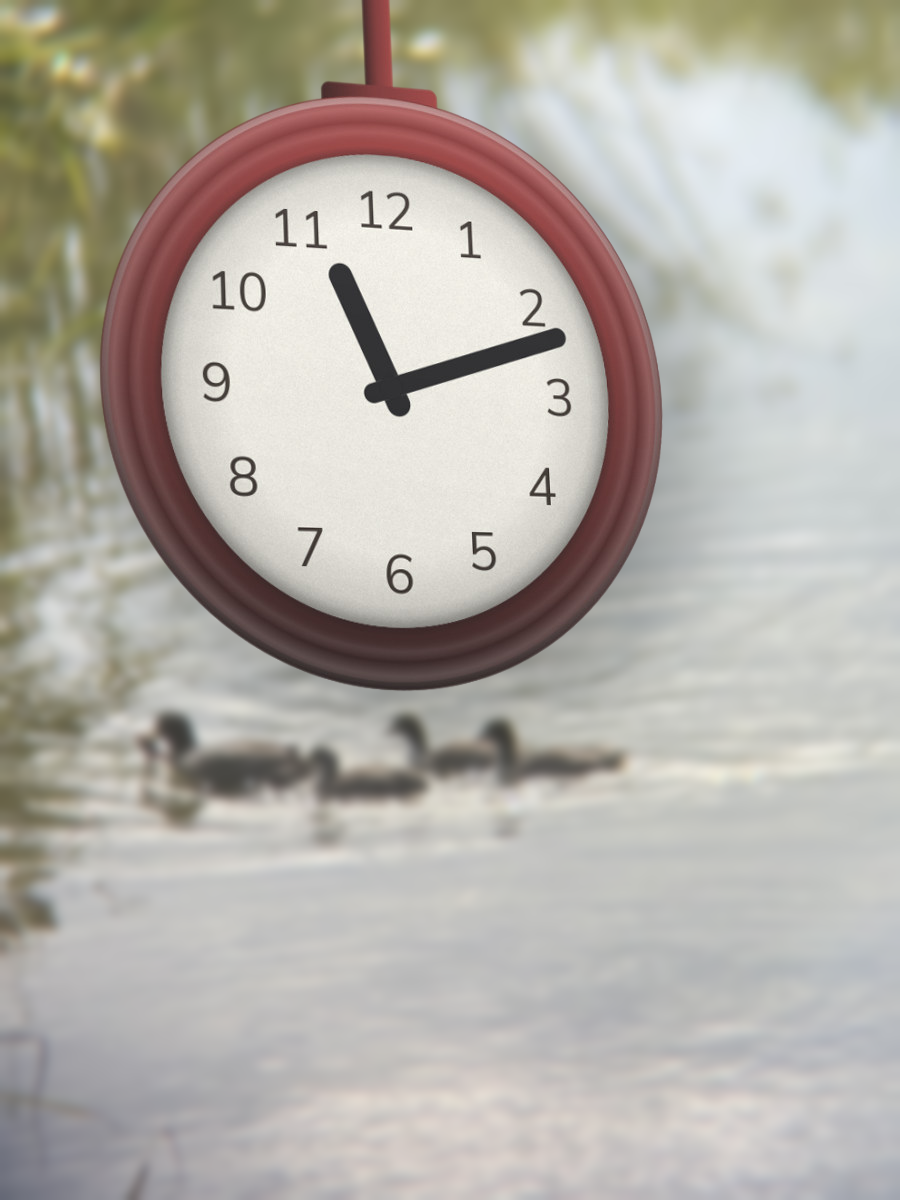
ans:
**11:12**
